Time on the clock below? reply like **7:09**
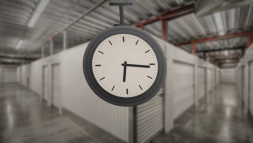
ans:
**6:16**
